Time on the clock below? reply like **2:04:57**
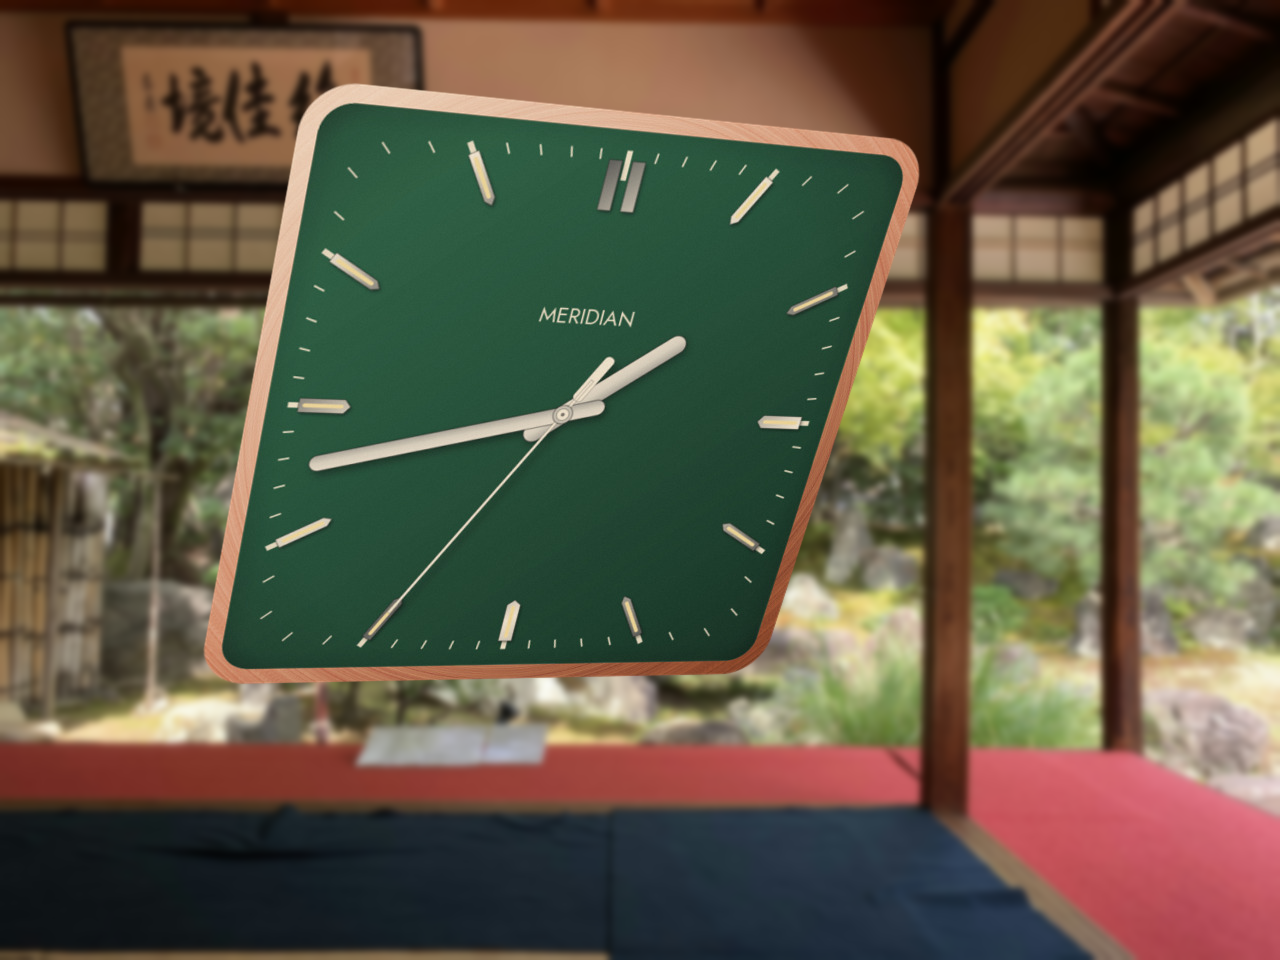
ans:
**1:42:35**
